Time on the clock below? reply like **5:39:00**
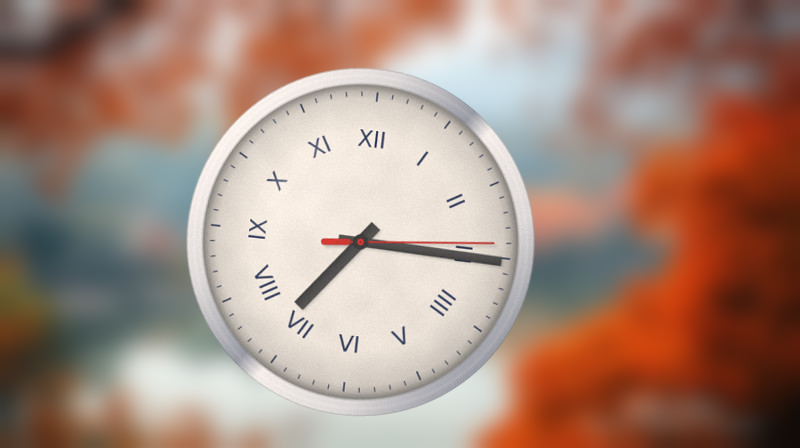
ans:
**7:15:14**
